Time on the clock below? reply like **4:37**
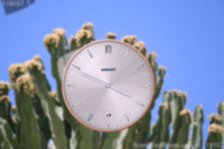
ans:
**3:49**
